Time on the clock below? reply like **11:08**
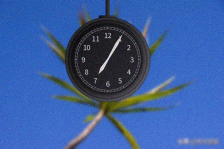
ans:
**7:05**
